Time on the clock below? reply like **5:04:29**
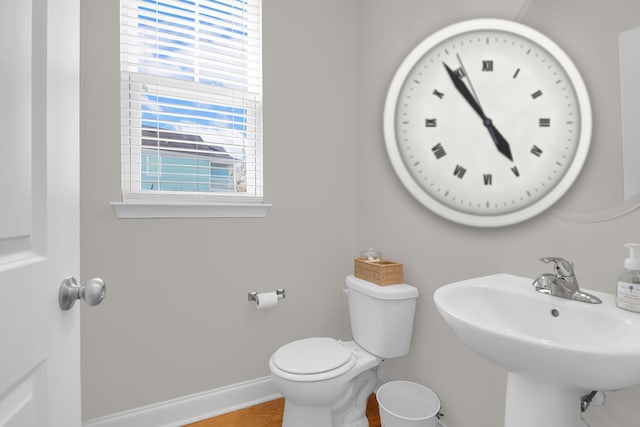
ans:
**4:53:56**
